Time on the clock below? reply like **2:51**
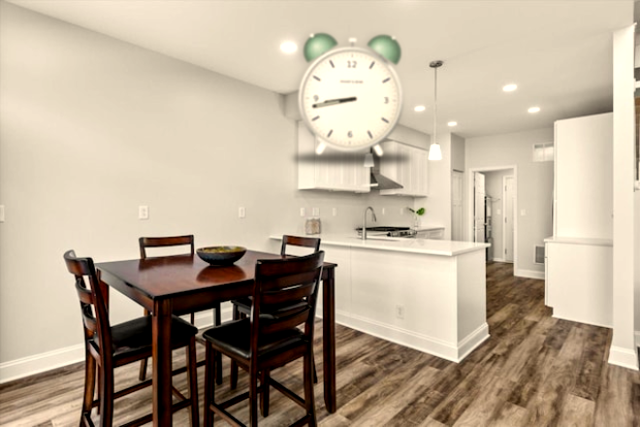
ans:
**8:43**
